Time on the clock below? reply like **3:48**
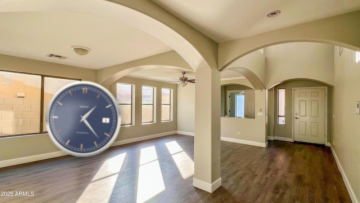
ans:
**1:23**
